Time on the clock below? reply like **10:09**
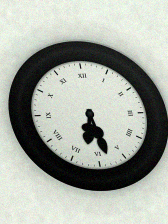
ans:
**6:28**
